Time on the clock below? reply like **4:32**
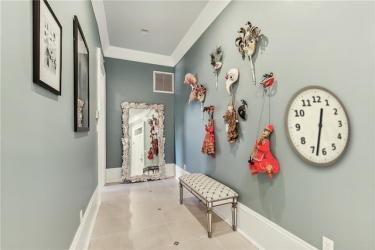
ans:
**12:33**
